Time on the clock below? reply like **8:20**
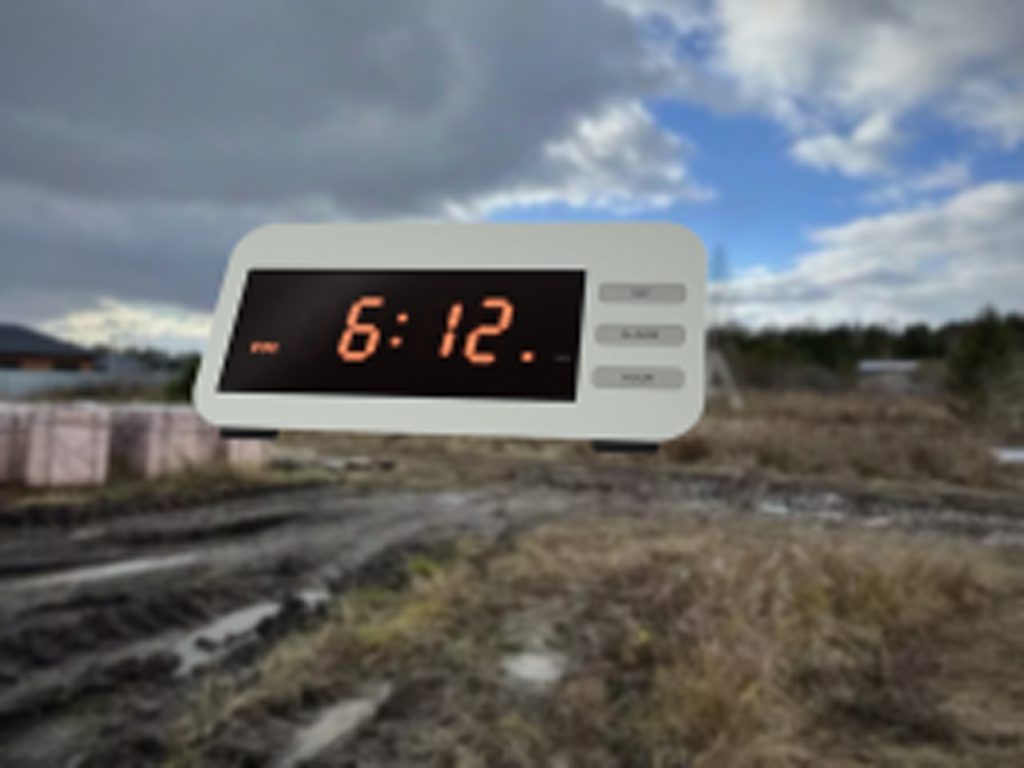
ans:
**6:12**
